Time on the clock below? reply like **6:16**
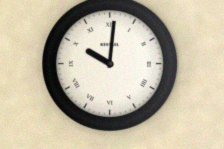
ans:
**10:01**
